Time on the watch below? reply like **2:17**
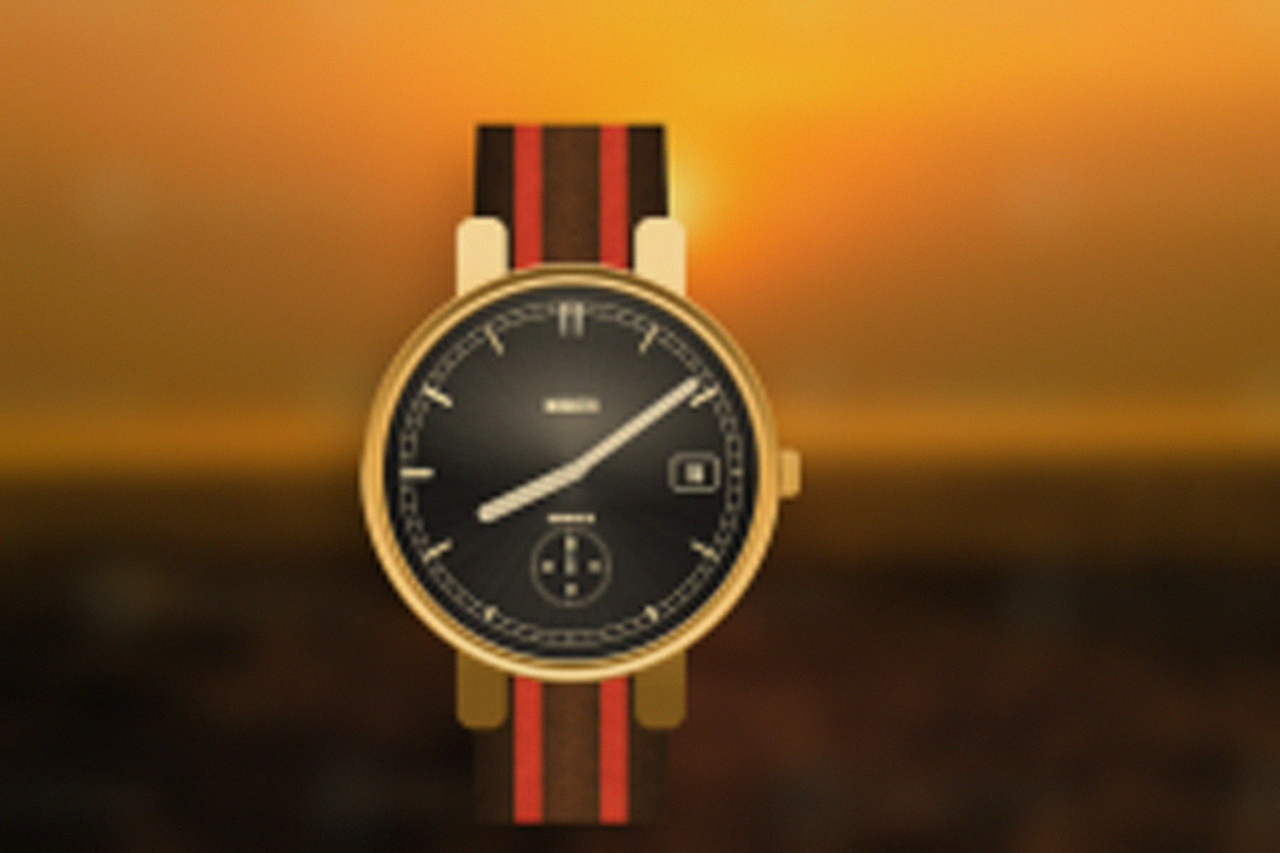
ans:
**8:09**
